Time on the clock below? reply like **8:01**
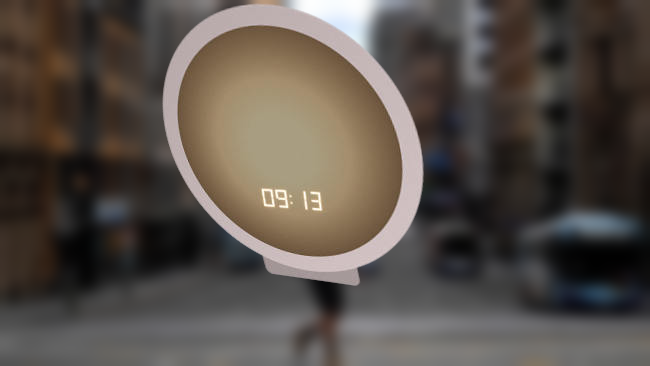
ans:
**9:13**
